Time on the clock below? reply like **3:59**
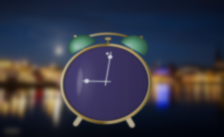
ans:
**9:01**
